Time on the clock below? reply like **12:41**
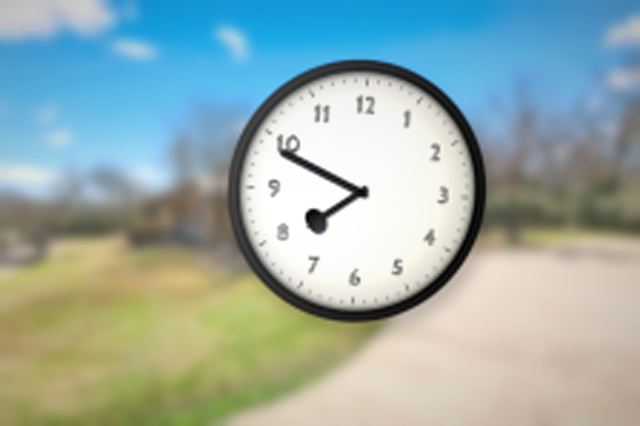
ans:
**7:49**
